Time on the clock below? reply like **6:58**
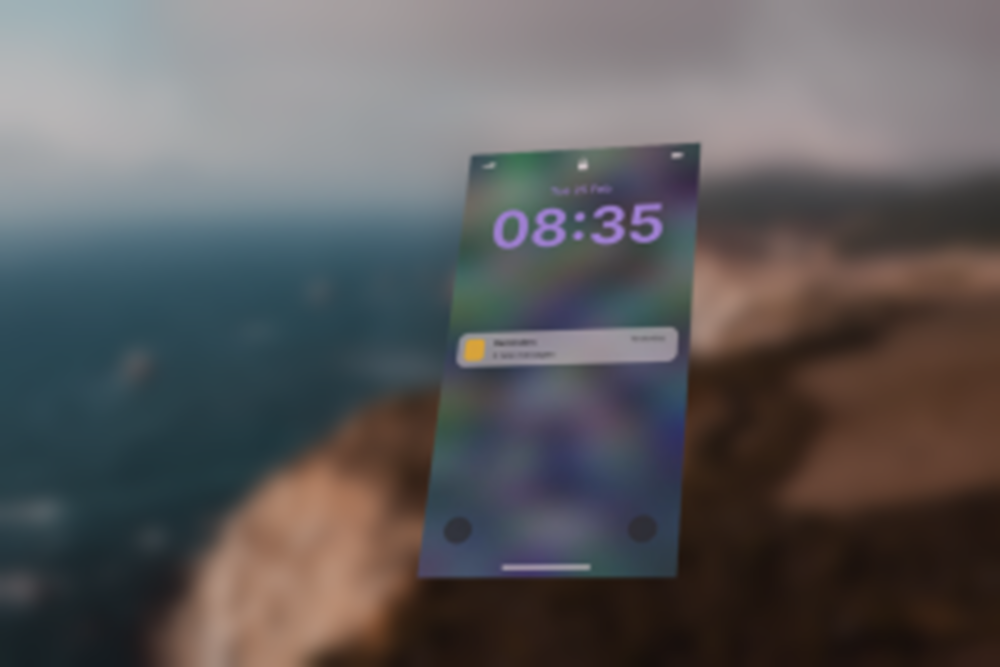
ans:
**8:35**
